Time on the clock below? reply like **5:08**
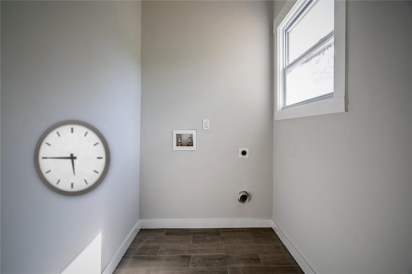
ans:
**5:45**
